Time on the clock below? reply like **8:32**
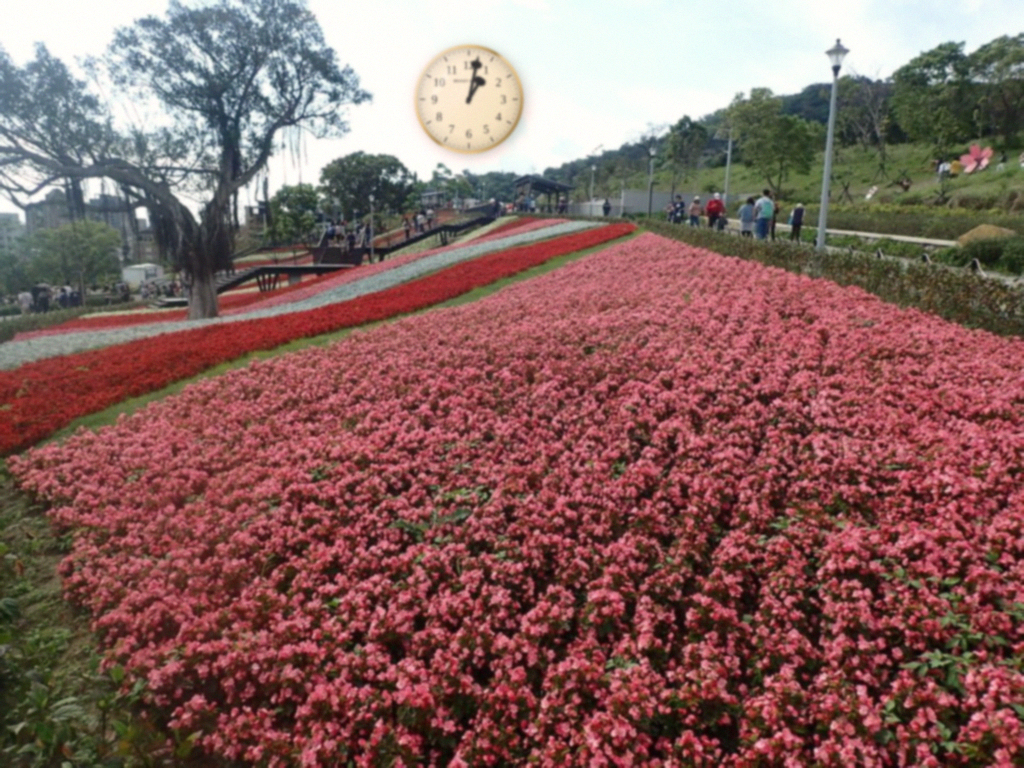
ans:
**1:02**
